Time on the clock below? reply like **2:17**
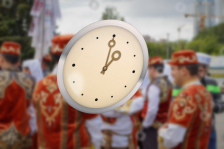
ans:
**1:00**
